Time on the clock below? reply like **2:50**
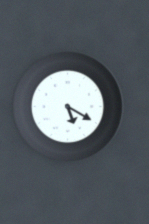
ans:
**5:20**
